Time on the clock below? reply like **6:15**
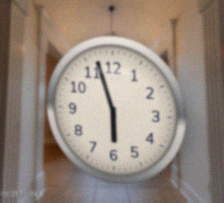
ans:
**5:57**
